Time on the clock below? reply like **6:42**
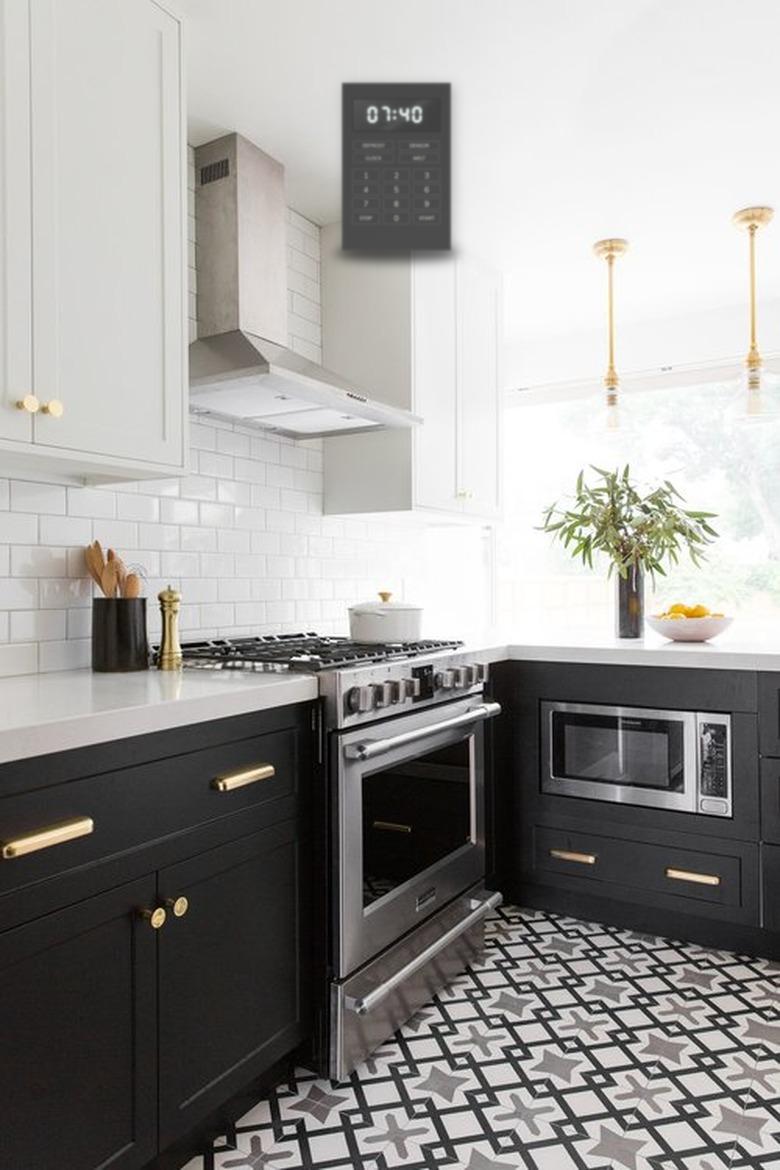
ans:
**7:40**
